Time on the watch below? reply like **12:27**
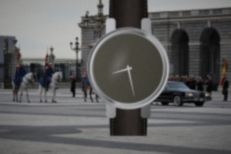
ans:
**8:28**
